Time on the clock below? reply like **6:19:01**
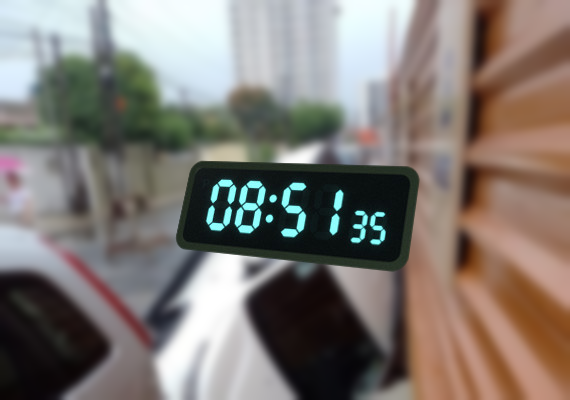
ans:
**8:51:35**
